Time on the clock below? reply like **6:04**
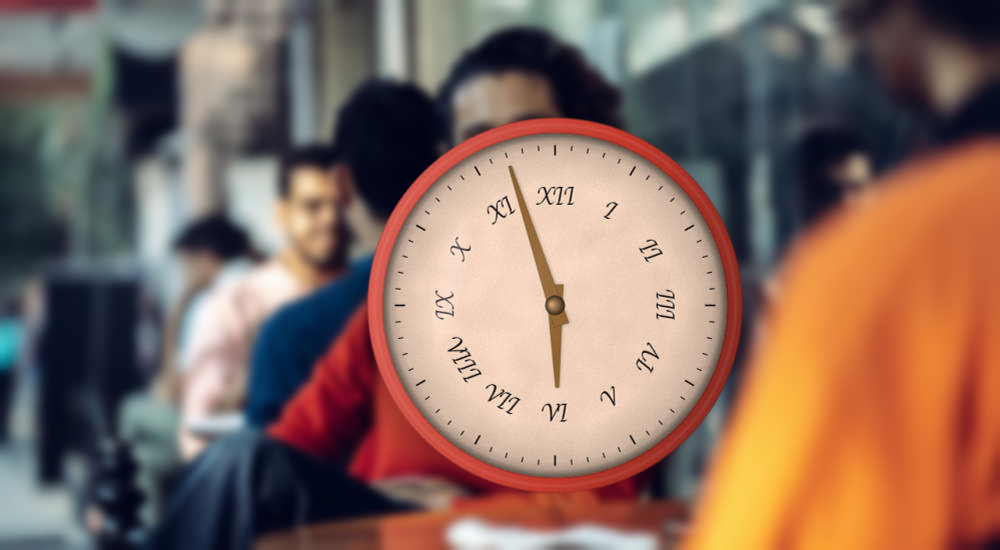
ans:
**5:57**
